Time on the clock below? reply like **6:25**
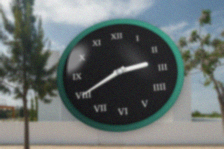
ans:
**2:40**
